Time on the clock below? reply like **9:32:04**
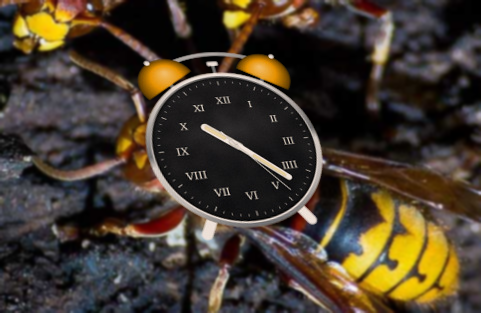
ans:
**10:22:24**
